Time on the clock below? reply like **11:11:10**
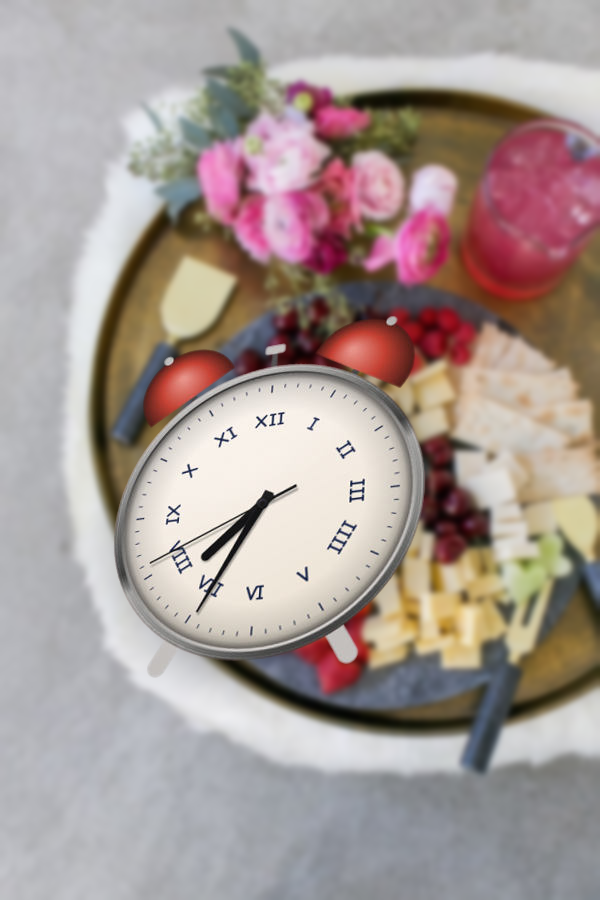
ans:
**7:34:41**
